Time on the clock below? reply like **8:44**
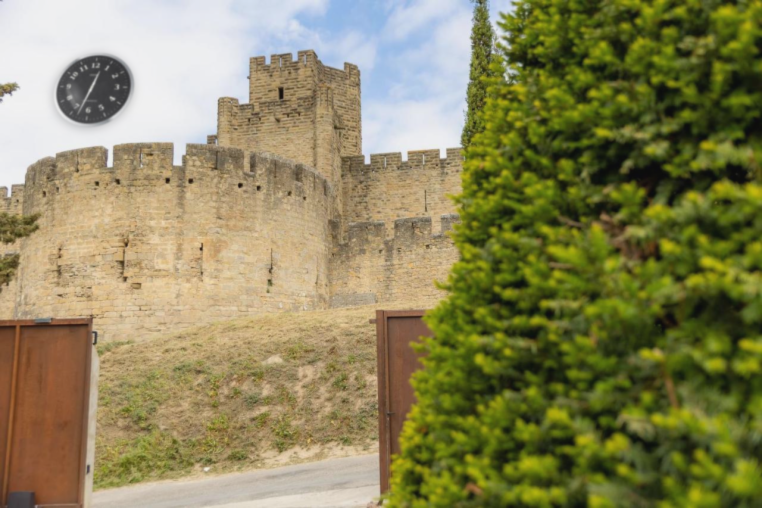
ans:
**12:33**
